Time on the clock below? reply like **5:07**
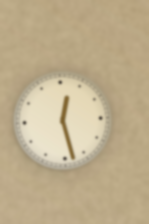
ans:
**12:28**
